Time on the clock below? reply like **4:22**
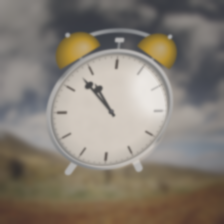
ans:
**10:53**
